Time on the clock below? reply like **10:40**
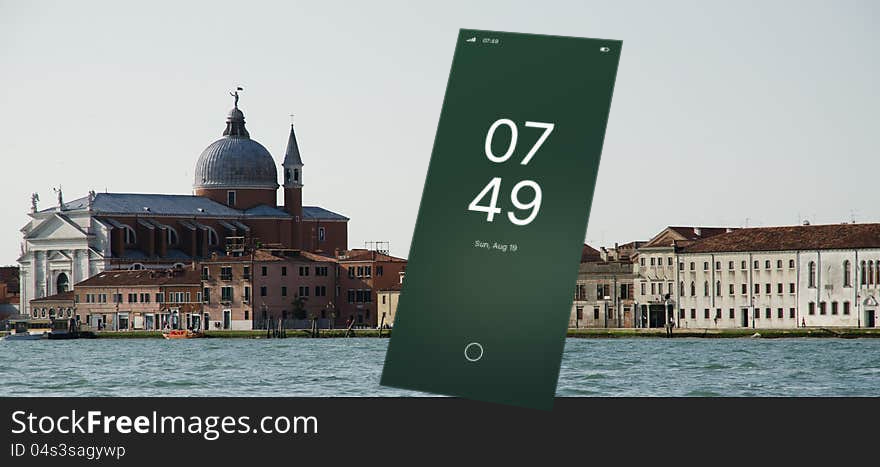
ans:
**7:49**
